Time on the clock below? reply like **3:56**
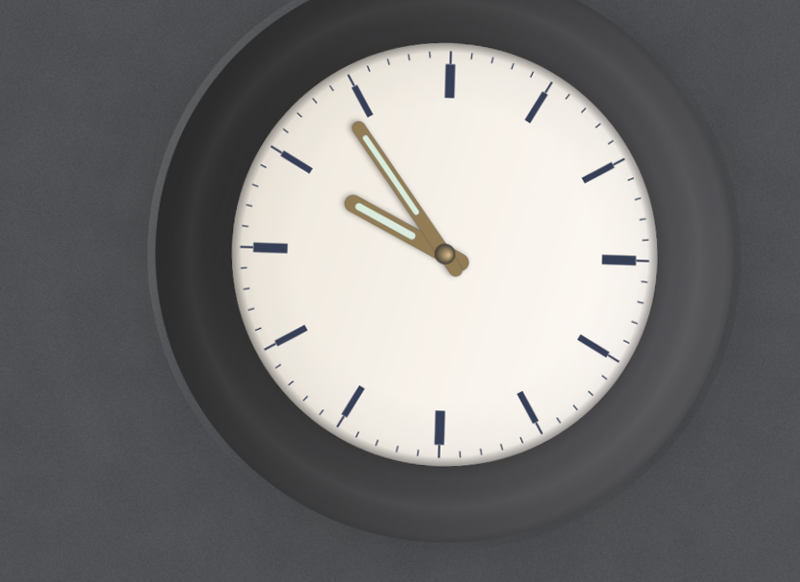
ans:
**9:54**
